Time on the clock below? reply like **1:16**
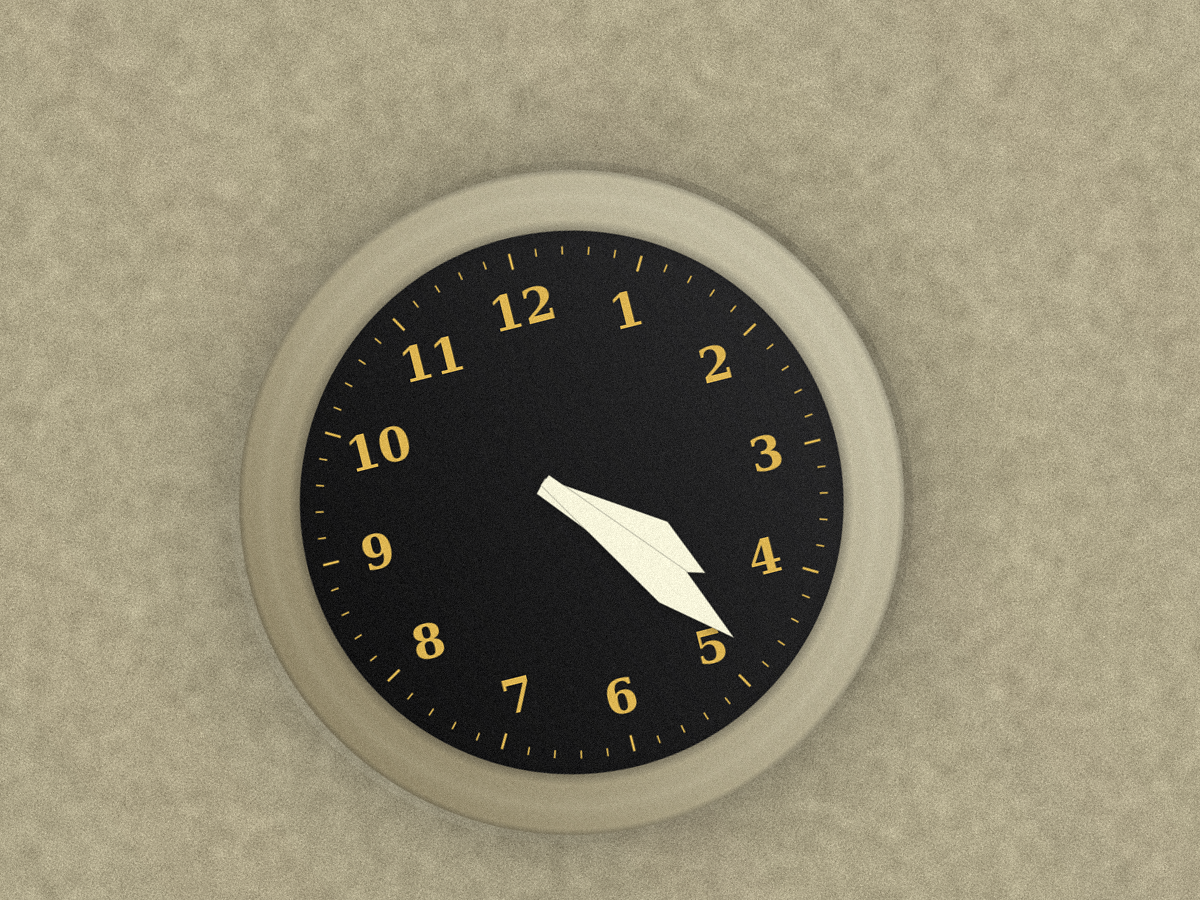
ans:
**4:24**
